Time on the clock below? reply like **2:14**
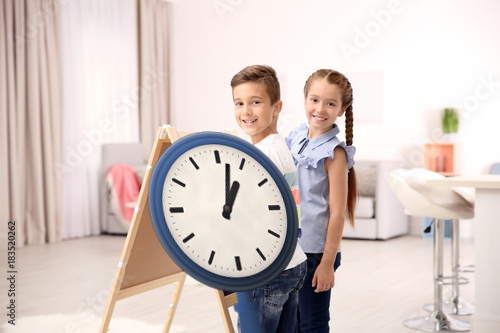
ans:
**1:02**
